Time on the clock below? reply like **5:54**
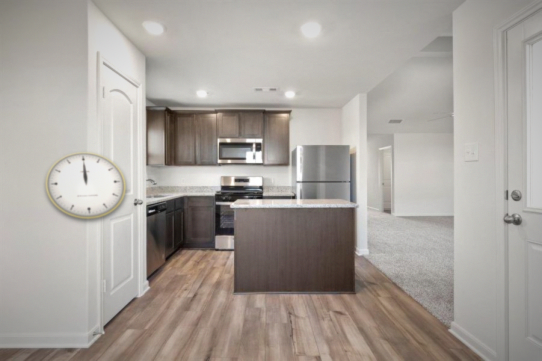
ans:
**12:00**
